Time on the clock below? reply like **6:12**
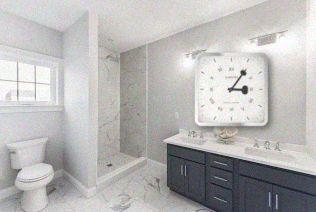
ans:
**3:06**
